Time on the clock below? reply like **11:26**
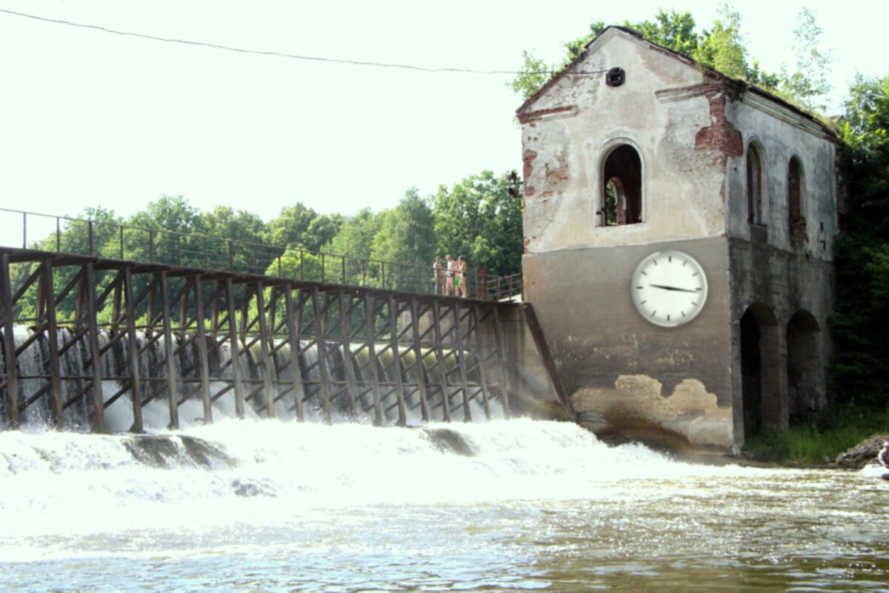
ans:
**9:16**
